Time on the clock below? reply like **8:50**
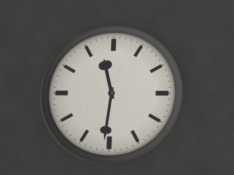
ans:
**11:31**
